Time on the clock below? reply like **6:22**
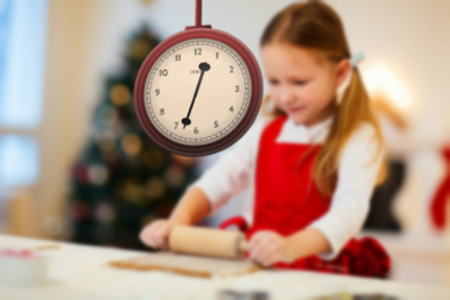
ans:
**12:33**
